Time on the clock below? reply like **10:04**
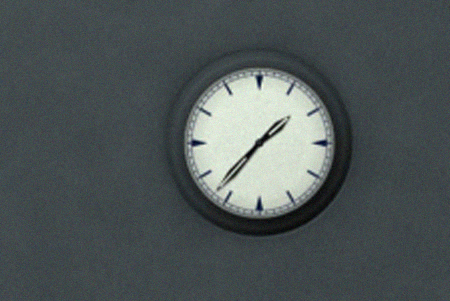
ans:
**1:37**
